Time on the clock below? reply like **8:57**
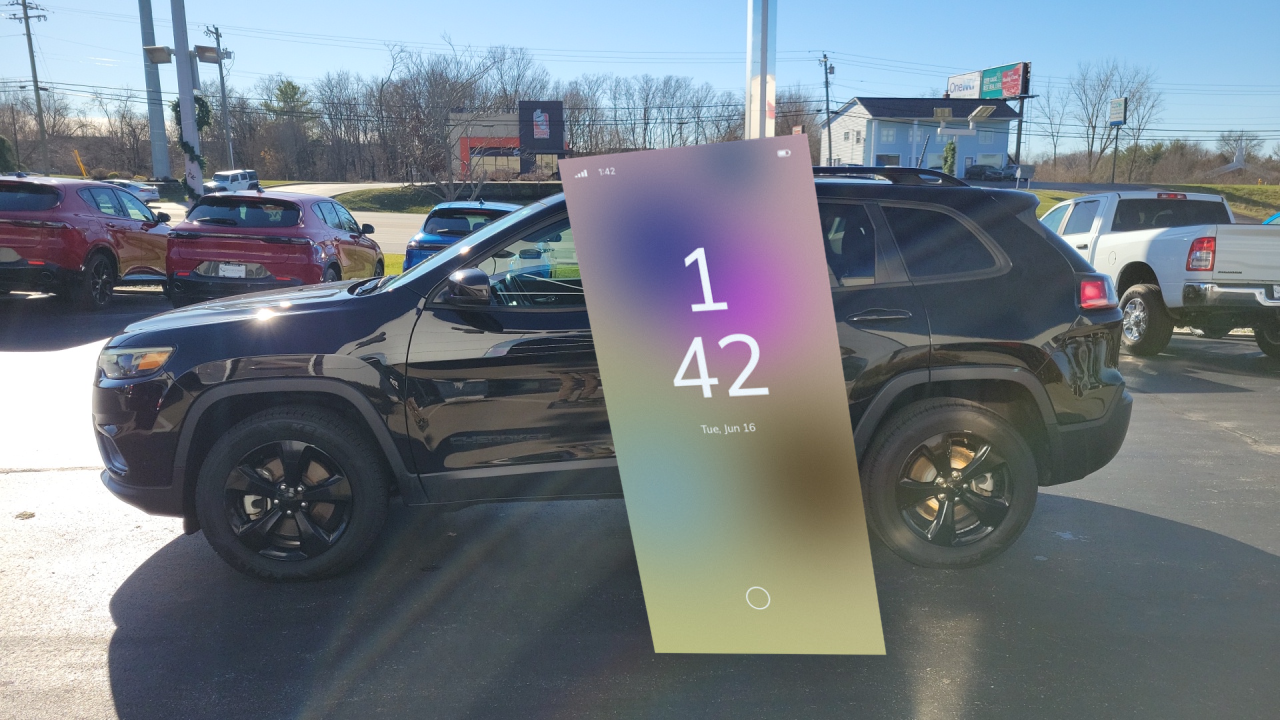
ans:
**1:42**
